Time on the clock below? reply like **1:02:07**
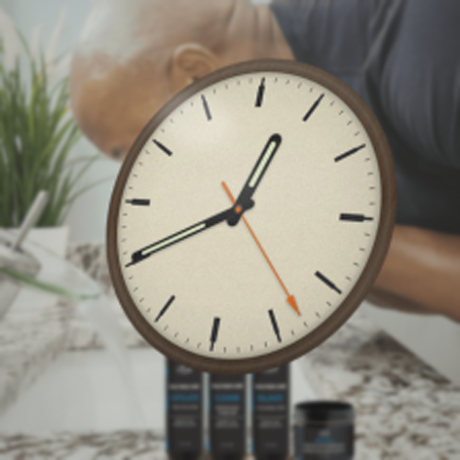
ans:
**12:40:23**
